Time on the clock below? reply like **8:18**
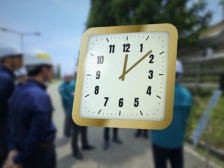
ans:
**12:08**
